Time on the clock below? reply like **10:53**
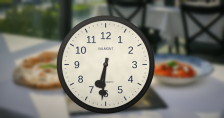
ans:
**6:31**
